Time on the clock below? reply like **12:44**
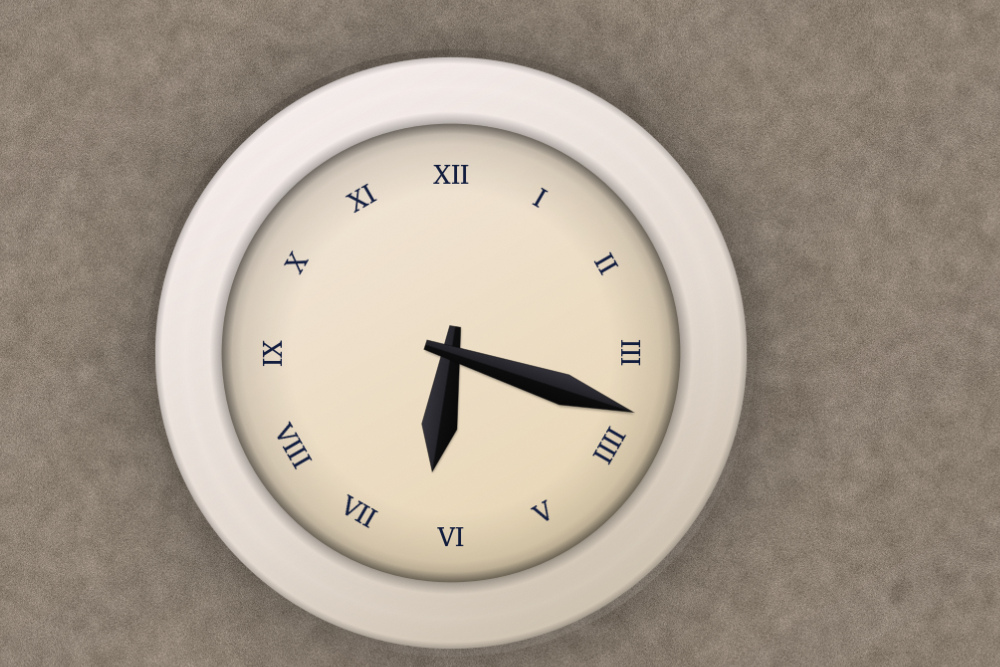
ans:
**6:18**
